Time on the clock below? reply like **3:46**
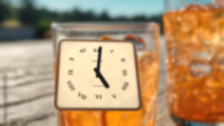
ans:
**5:01**
